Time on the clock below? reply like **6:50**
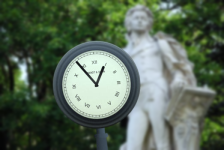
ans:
**12:54**
